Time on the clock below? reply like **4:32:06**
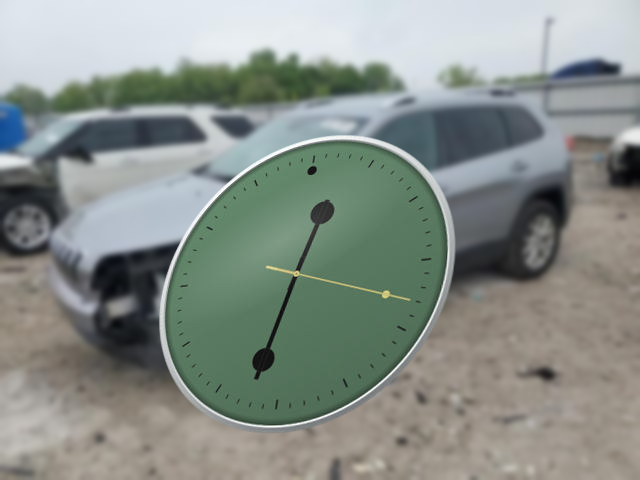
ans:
**12:32:18**
